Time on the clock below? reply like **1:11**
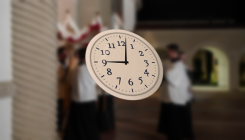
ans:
**9:02**
